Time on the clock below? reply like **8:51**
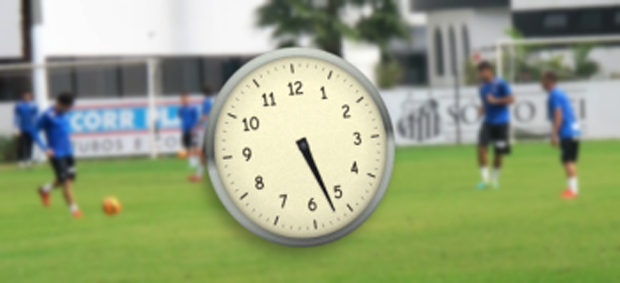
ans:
**5:27**
